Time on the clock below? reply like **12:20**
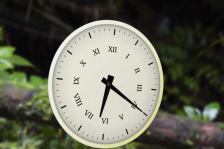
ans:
**6:20**
